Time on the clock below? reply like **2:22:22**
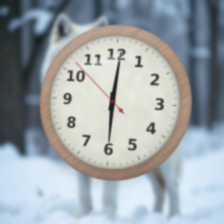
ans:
**6:00:52**
